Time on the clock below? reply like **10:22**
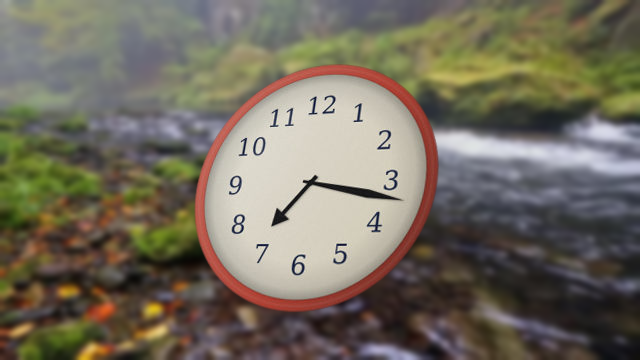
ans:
**7:17**
